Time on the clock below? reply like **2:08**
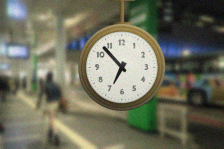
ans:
**6:53**
